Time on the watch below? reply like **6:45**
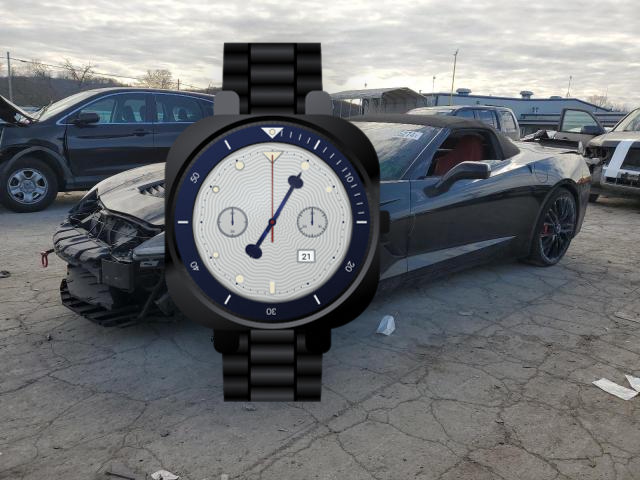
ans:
**7:05**
